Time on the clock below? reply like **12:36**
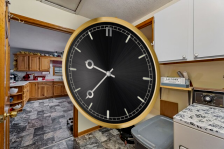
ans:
**9:37**
